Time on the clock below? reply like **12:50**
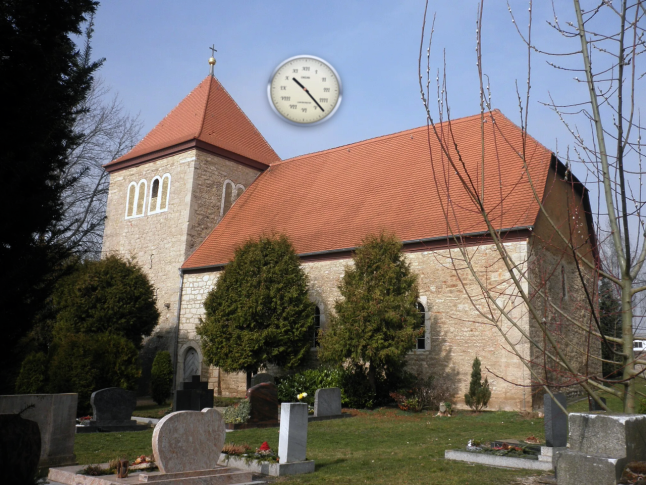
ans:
**10:23**
